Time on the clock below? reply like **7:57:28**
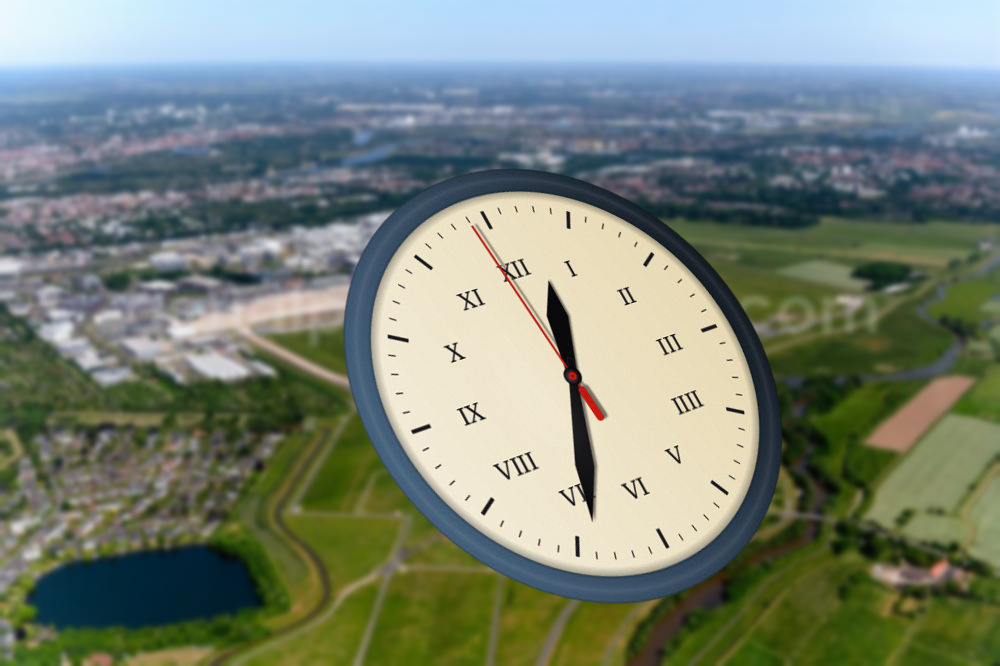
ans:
**12:33:59**
